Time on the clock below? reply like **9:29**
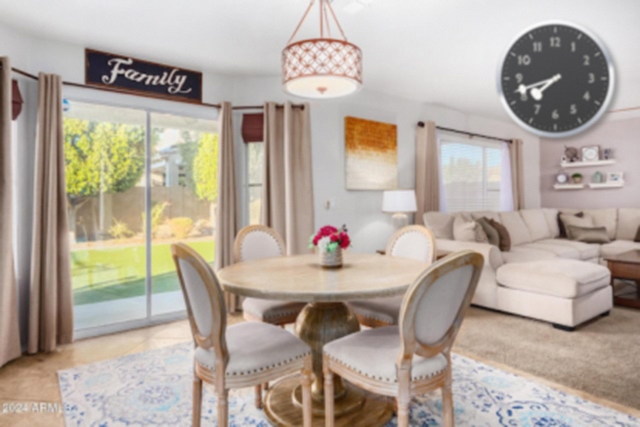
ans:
**7:42**
